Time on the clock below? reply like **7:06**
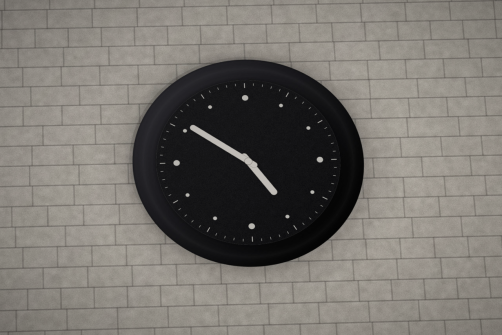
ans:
**4:51**
